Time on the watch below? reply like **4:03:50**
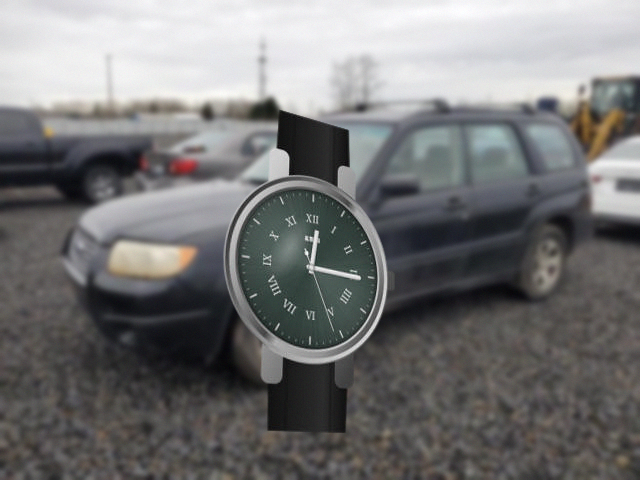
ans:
**12:15:26**
